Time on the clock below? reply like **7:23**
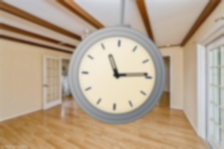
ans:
**11:14**
